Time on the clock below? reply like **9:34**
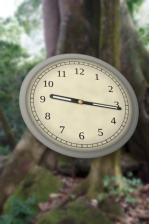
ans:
**9:16**
